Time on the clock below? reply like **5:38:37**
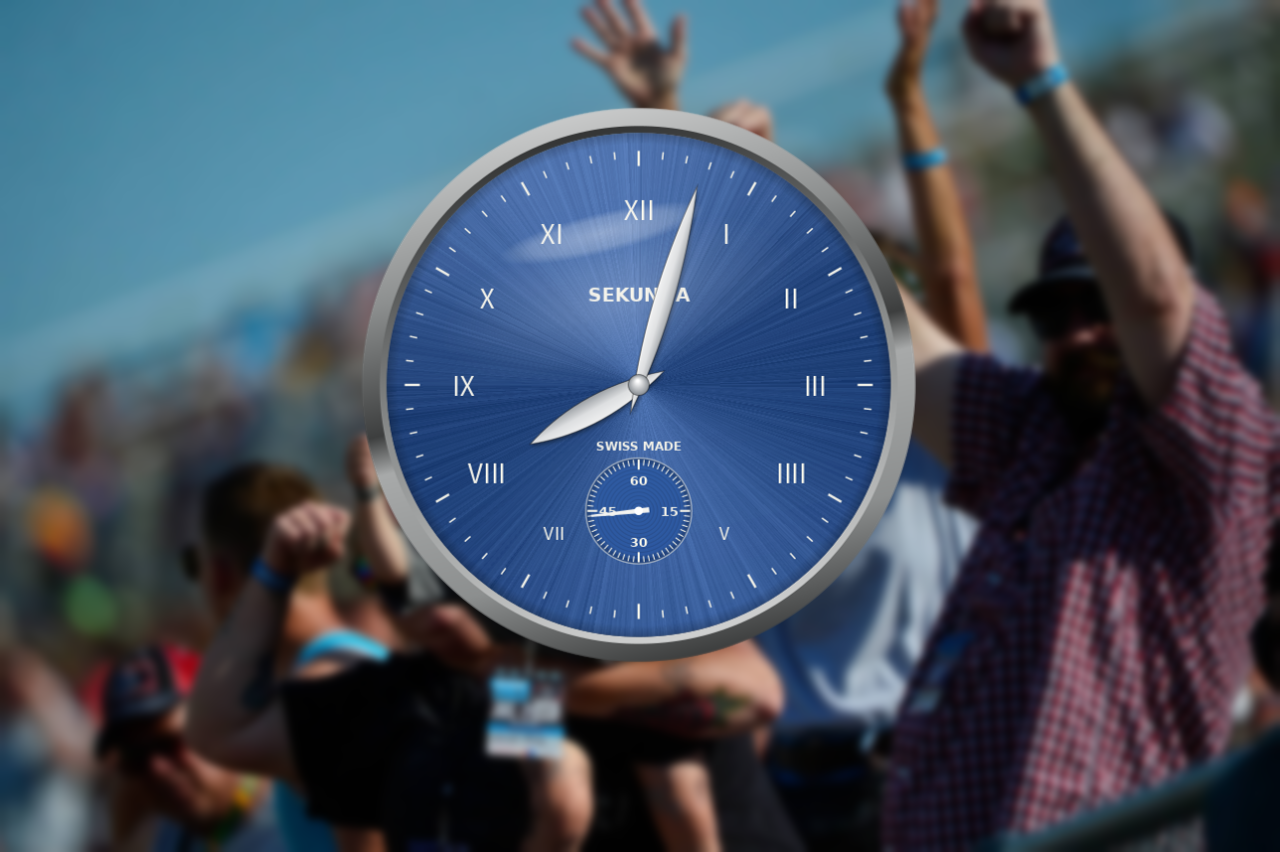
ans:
**8:02:44**
